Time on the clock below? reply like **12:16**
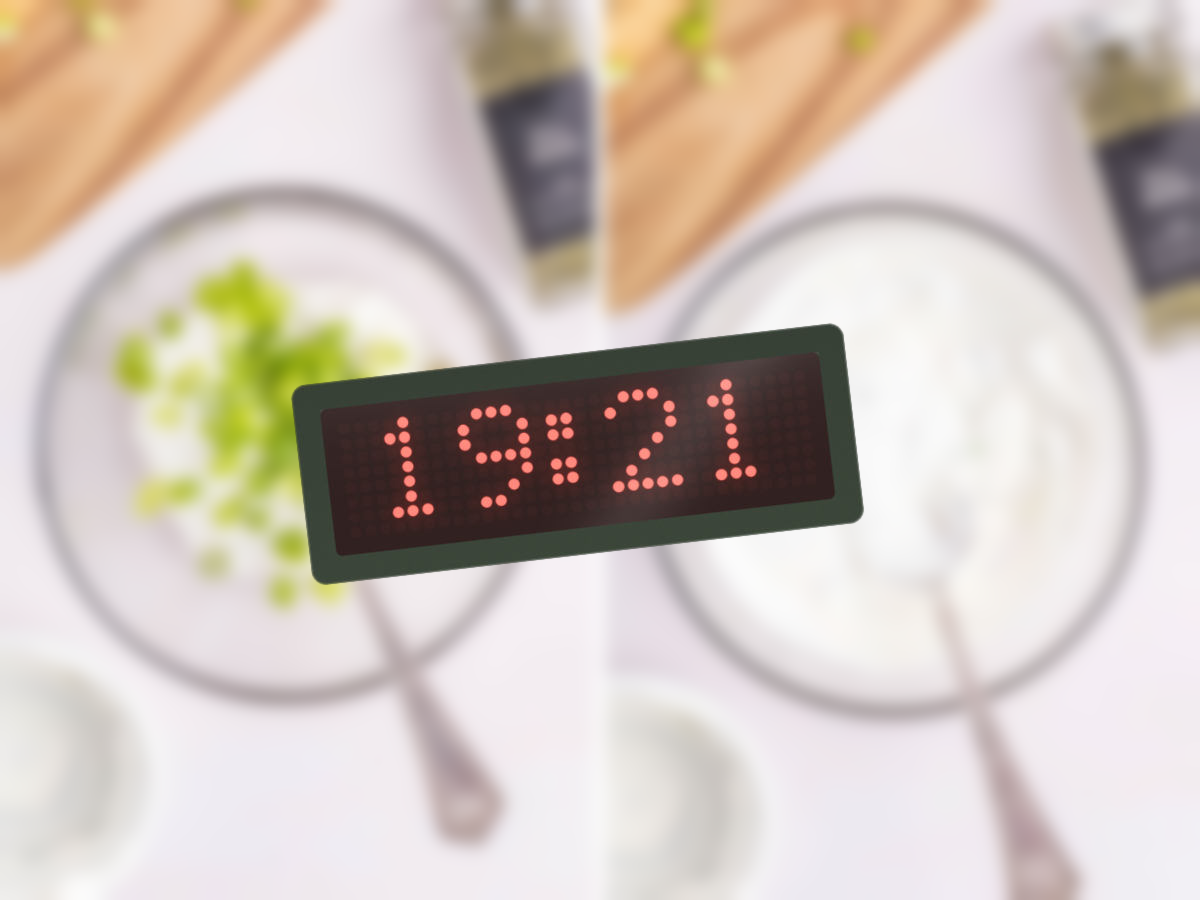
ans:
**19:21**
